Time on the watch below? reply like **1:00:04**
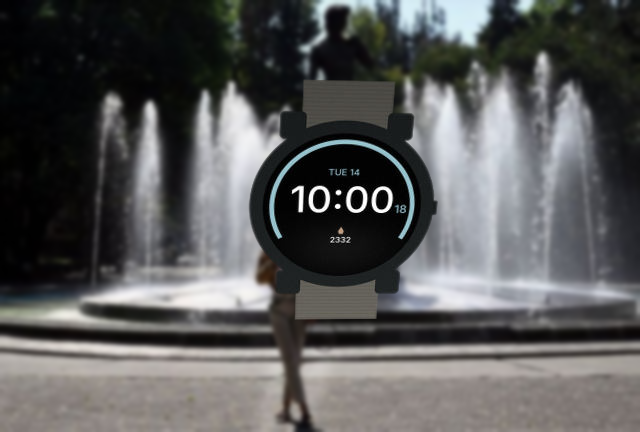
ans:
**10:00:18**
